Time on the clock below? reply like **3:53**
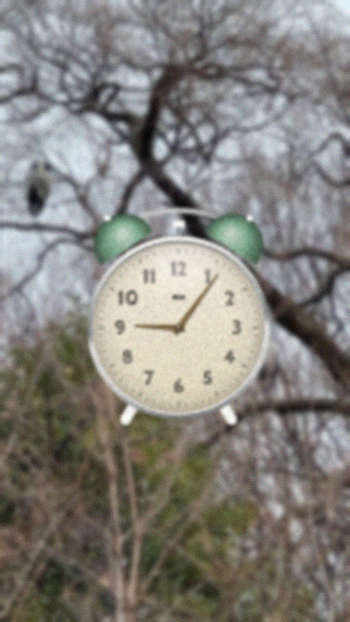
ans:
**9:06**
